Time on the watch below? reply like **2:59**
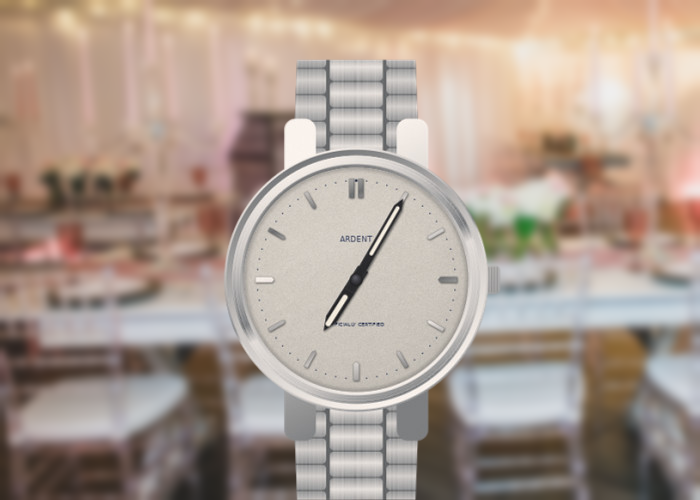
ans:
**7:05**
